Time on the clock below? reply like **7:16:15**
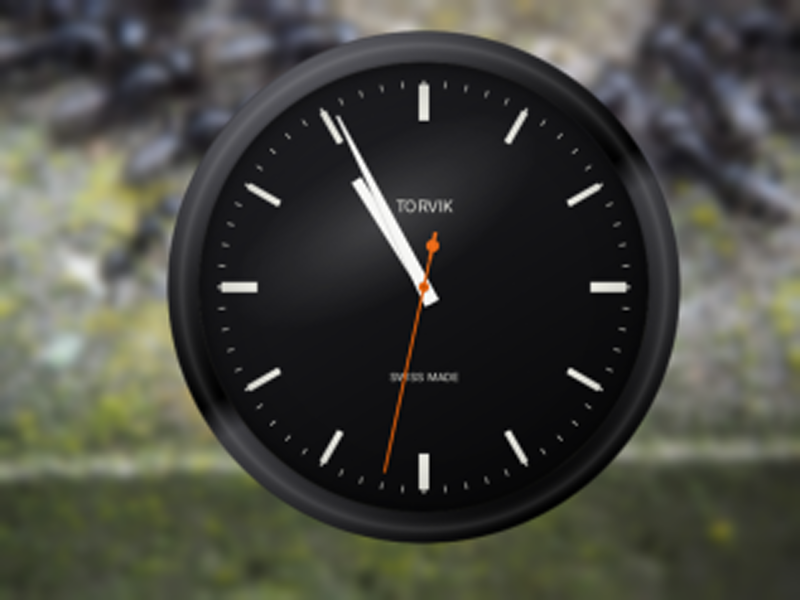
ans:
**10:55:32**
